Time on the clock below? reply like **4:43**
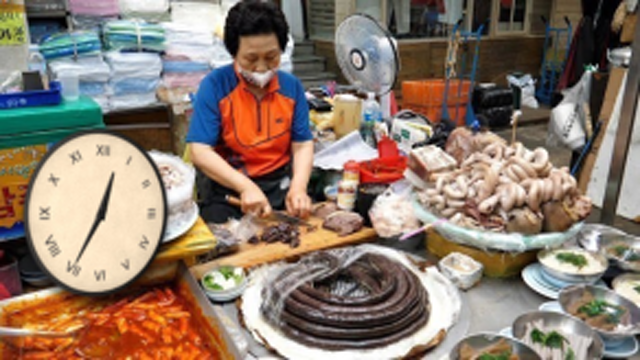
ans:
**12:35**
